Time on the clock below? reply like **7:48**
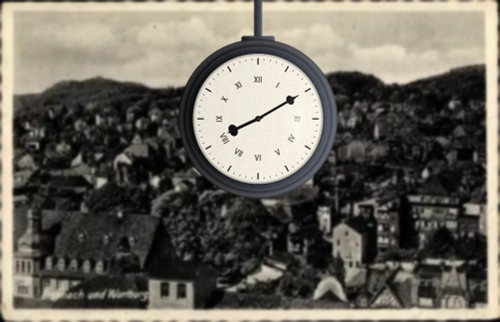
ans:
**8:10**
